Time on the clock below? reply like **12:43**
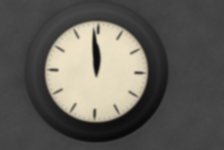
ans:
**11:59**
